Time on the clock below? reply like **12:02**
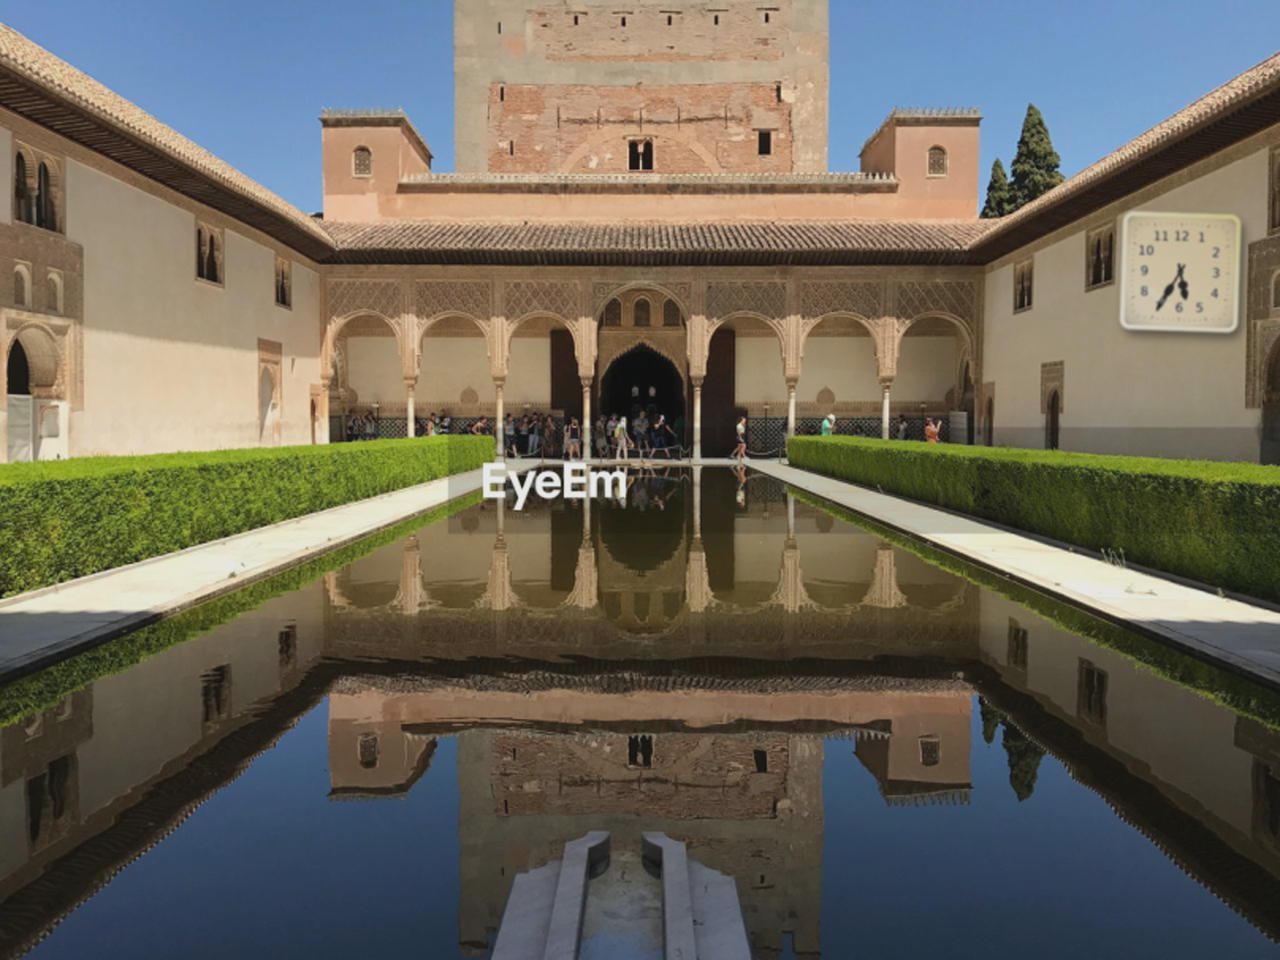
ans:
**5:35**
